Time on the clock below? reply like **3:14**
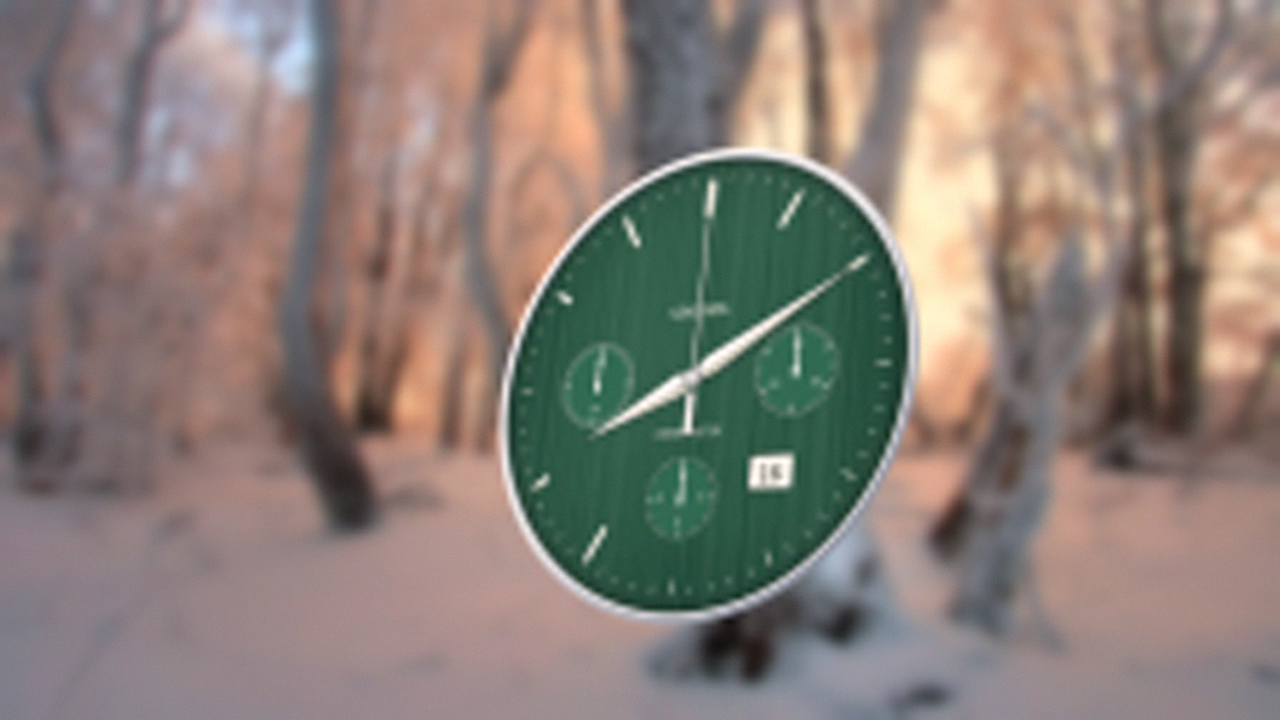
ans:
**8:10**
